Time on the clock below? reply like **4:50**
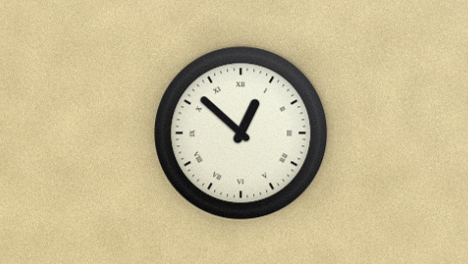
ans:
**12:52**
